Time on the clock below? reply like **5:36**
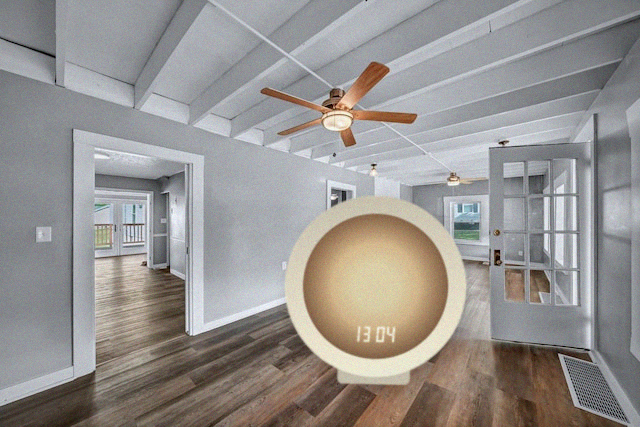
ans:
**13:04**
